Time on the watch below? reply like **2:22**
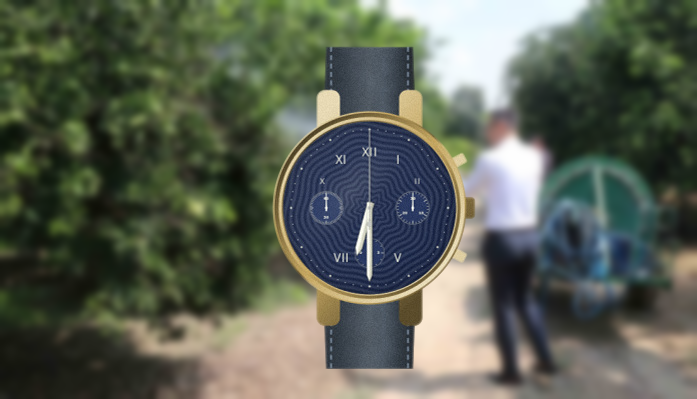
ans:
**6:30**
